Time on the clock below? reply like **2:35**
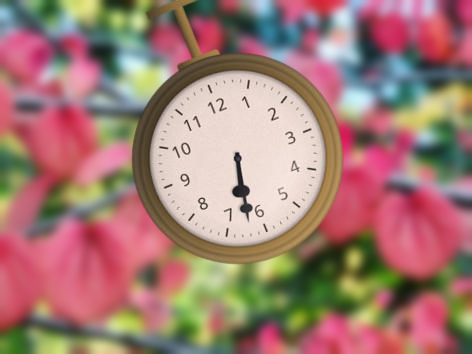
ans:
**6:32**
